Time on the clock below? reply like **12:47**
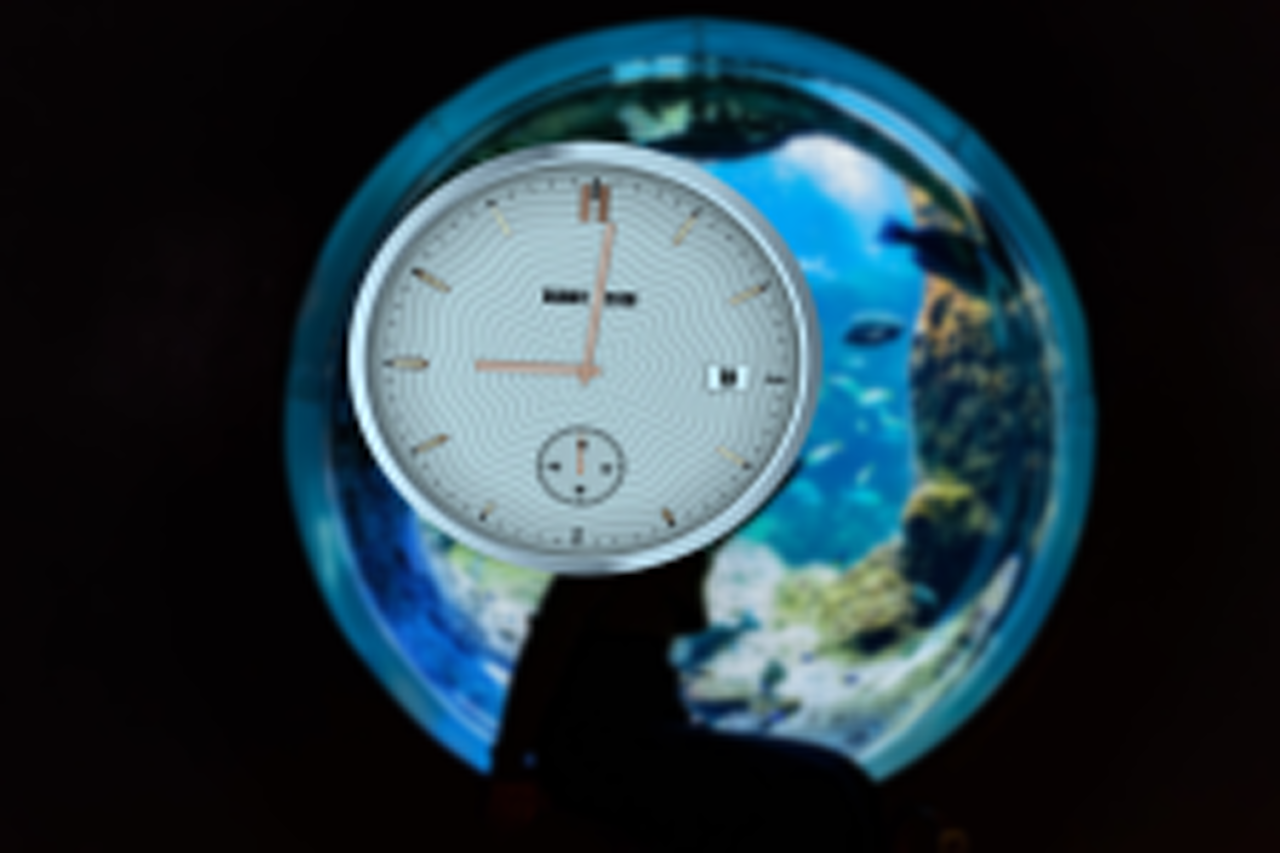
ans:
**9:01**
